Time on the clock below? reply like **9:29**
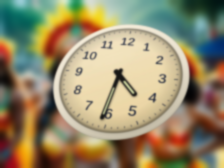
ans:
**4:31**
